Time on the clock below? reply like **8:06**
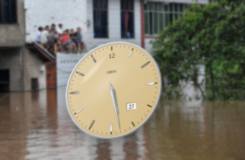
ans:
**5:28**
